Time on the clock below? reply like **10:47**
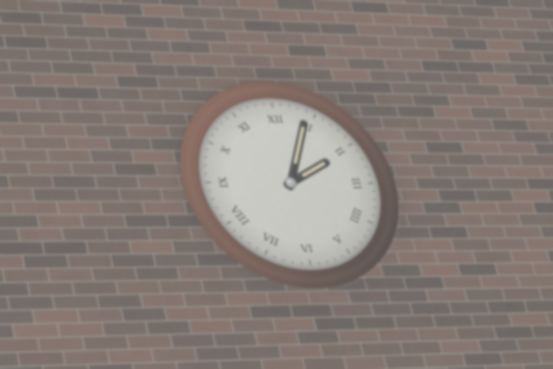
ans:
**2:04**
